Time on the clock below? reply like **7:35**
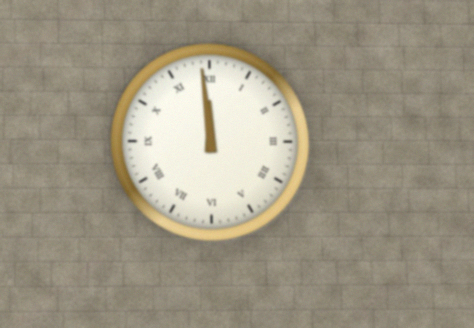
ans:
**11:59**
